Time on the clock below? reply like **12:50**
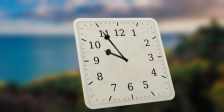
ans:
**9:55**
